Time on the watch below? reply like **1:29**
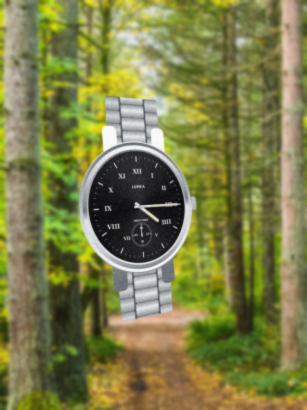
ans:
**4:15**
